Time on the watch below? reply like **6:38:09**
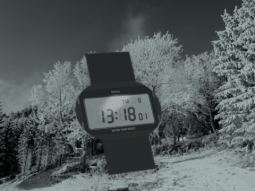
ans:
**13:18:01**
